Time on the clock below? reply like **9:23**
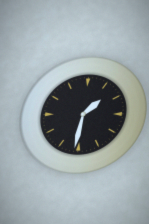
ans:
**1:31**
